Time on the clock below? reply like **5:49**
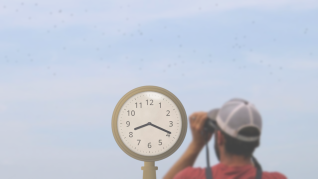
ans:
**8:19**
